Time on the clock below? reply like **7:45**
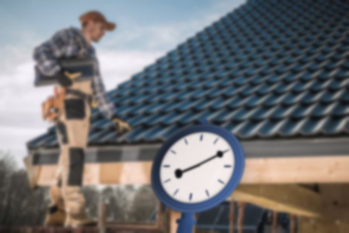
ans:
**8:10**
